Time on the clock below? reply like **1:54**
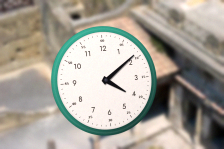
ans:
**4:09**
